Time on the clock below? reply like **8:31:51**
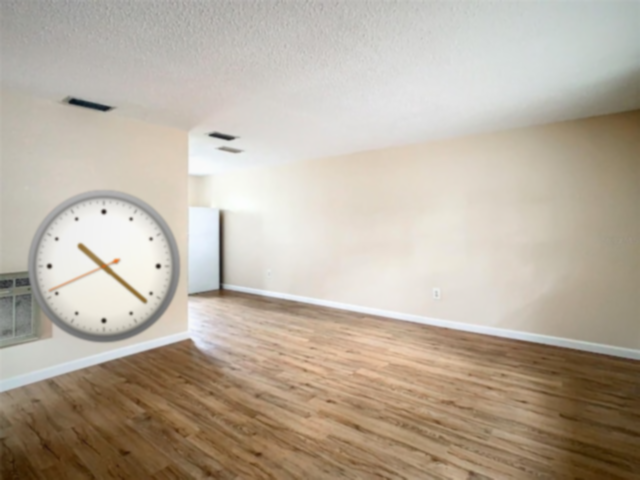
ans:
**10:21:41**
